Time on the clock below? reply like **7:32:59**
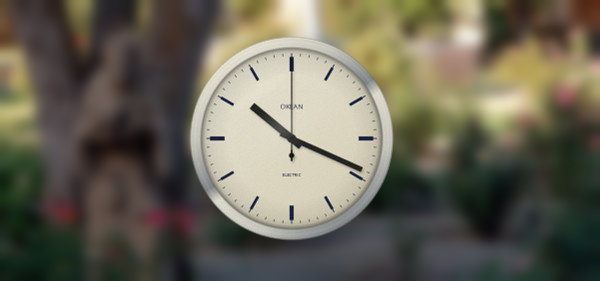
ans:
**10:19:00**
